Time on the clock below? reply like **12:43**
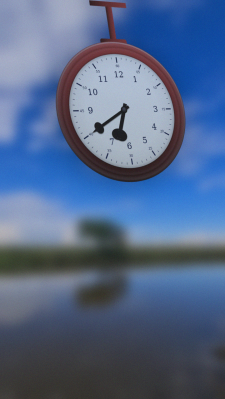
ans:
**6:40**
